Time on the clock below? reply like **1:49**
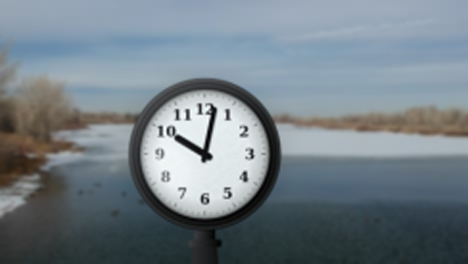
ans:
**10:02**
